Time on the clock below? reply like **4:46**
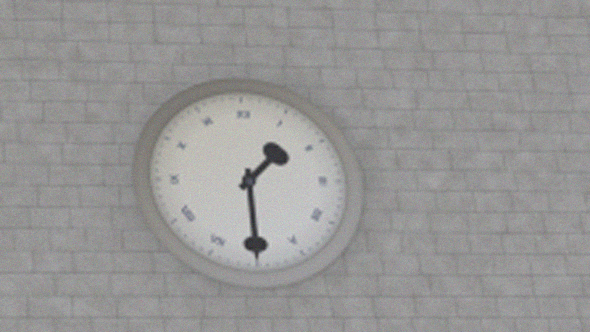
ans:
**1:30**
